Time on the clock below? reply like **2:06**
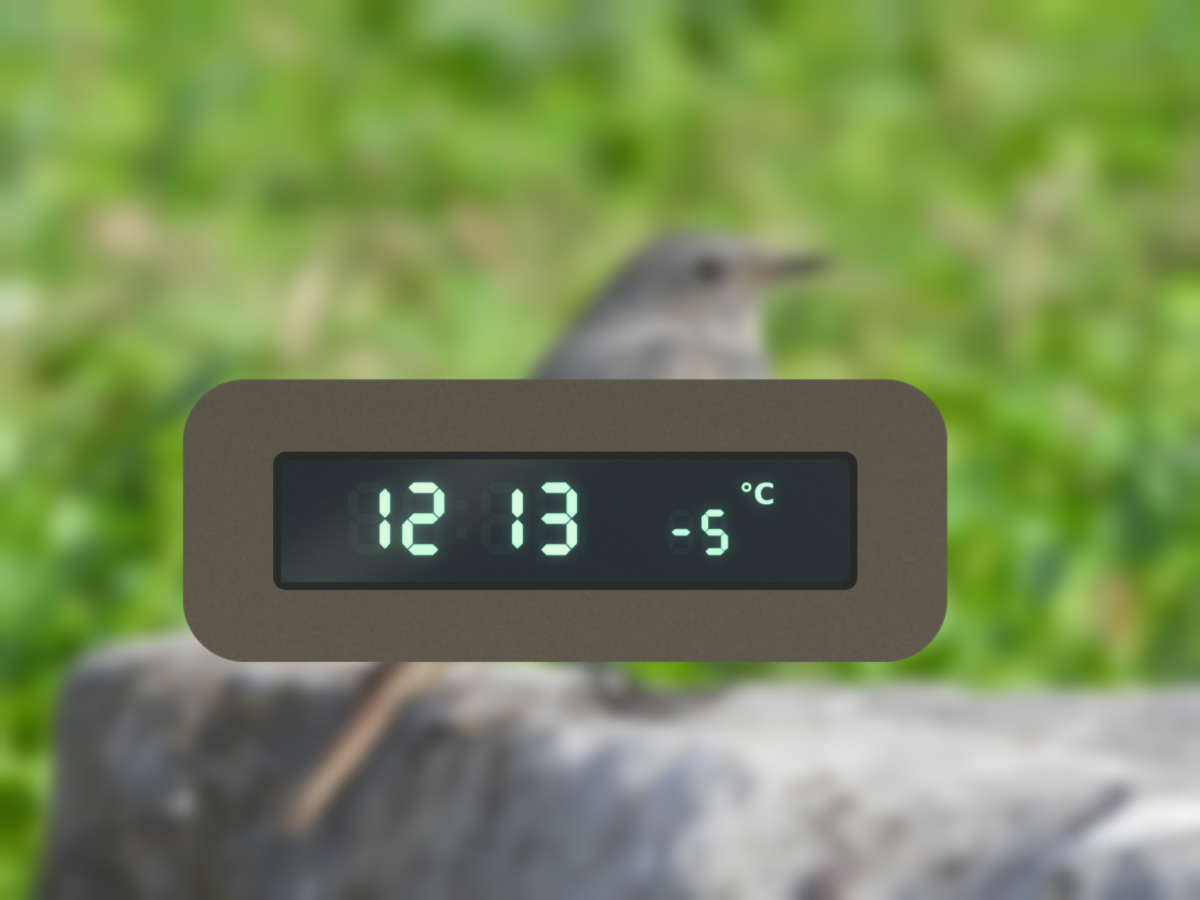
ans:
**12:13**
